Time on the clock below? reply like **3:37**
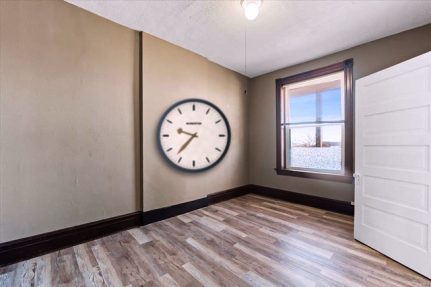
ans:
**9:37**
